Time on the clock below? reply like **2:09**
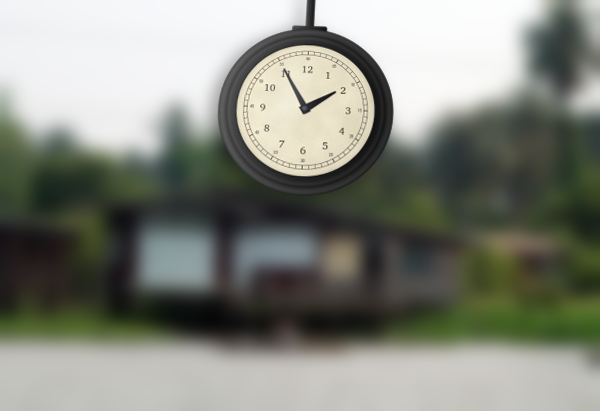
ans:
**1:55**
